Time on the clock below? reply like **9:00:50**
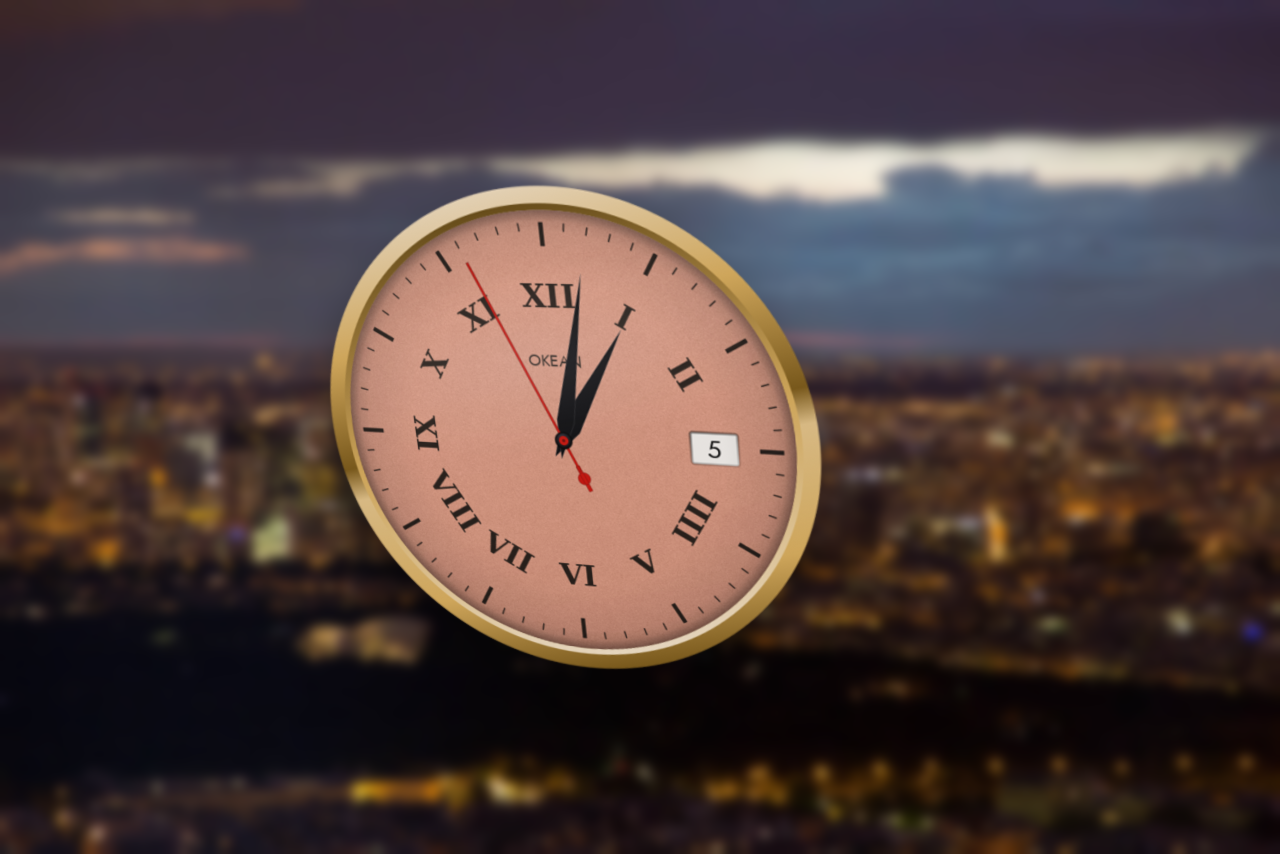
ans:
**1:01:56**
